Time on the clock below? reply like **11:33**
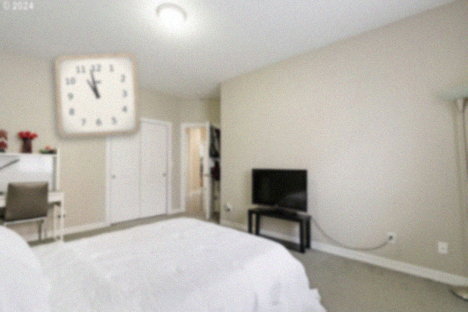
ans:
**10:58**
